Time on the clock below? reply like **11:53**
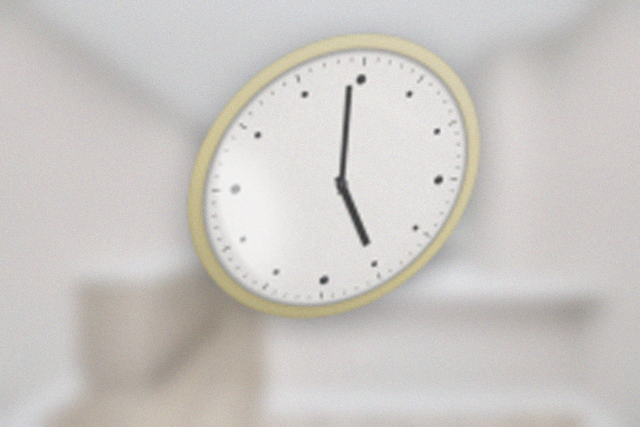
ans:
**4:59**
